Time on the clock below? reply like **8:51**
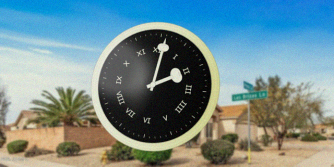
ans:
**2:01**
